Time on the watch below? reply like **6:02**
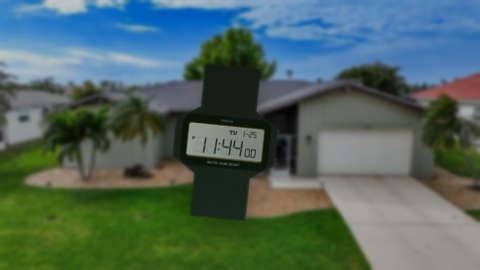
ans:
**11:44**
